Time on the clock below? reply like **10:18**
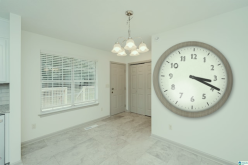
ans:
**3:19**
